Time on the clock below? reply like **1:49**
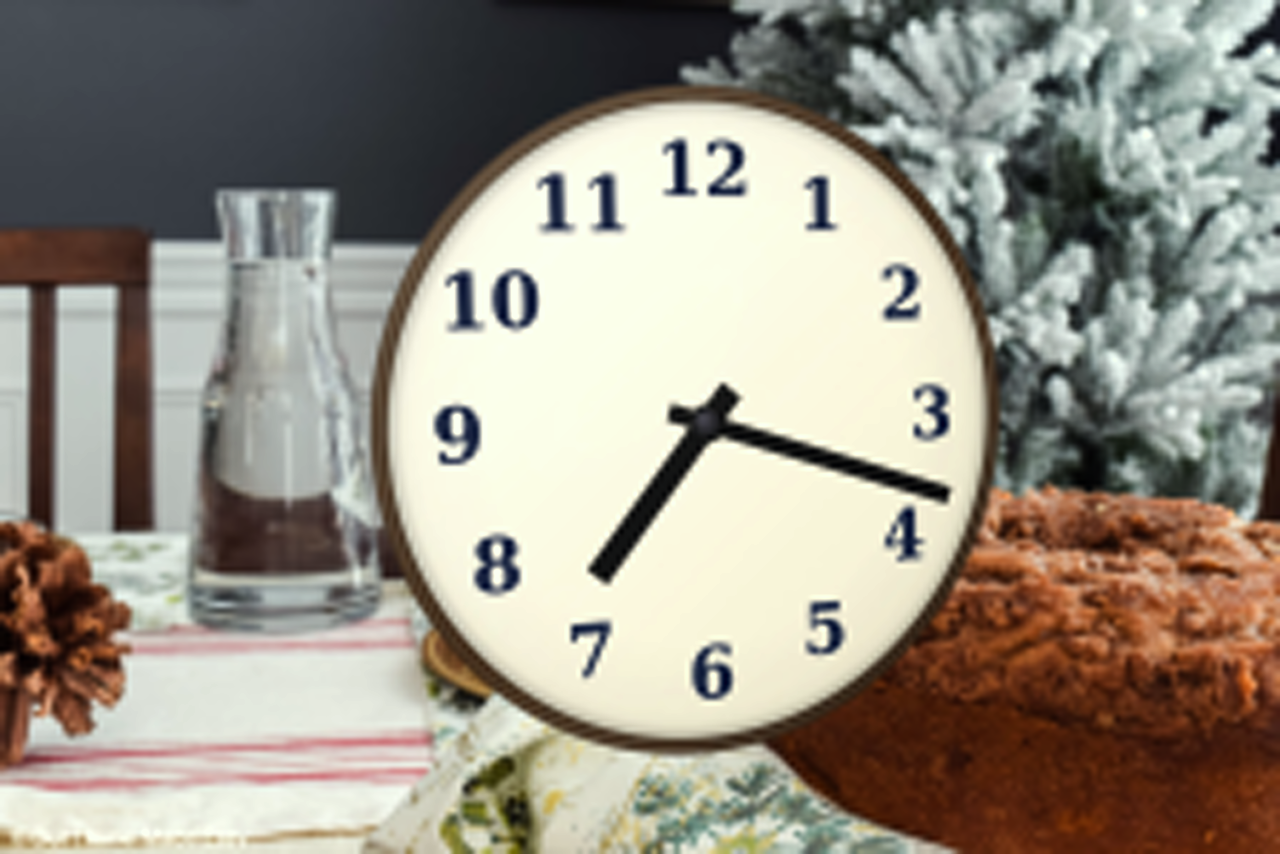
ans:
**7:18**
